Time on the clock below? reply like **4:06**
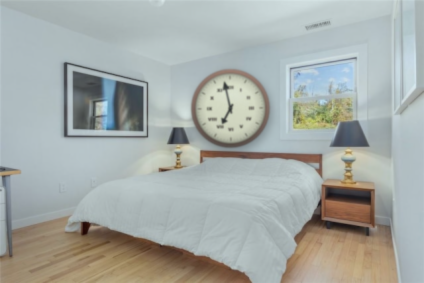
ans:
**6:58**
